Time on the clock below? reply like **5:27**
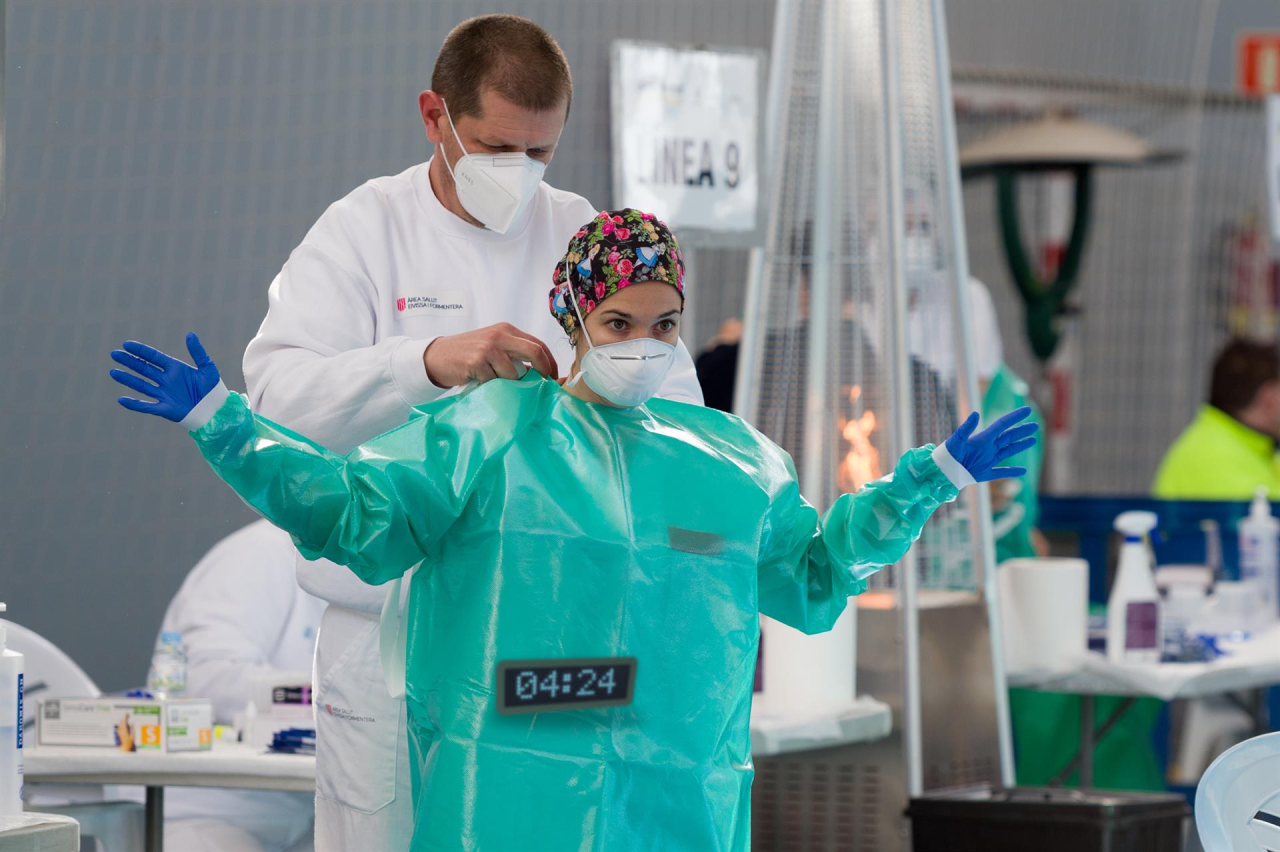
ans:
**4:24**
